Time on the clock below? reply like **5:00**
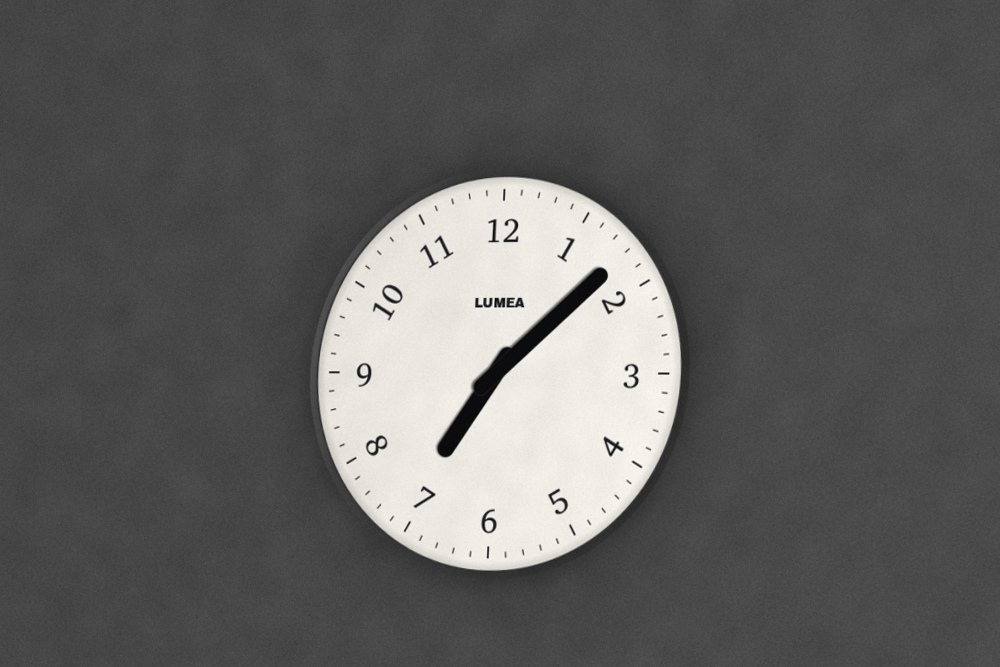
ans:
**7:08**
